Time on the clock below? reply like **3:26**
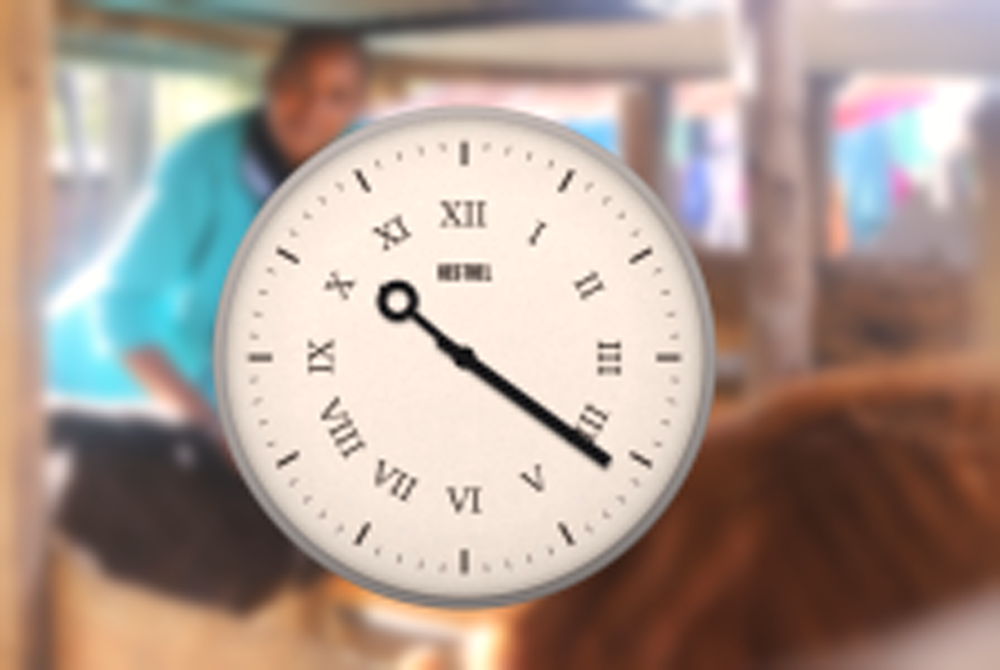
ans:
**10:21**
